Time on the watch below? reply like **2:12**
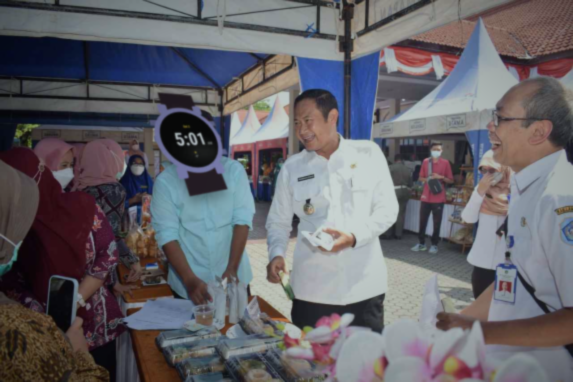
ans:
**5:01**
